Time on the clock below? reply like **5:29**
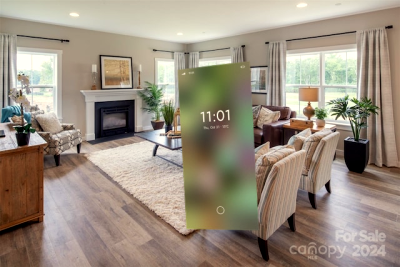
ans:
**11:01**
